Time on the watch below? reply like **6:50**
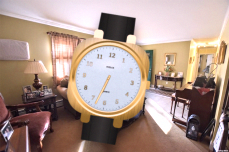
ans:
**6:33**
